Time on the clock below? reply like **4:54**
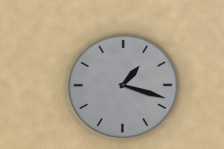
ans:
**1:18**
